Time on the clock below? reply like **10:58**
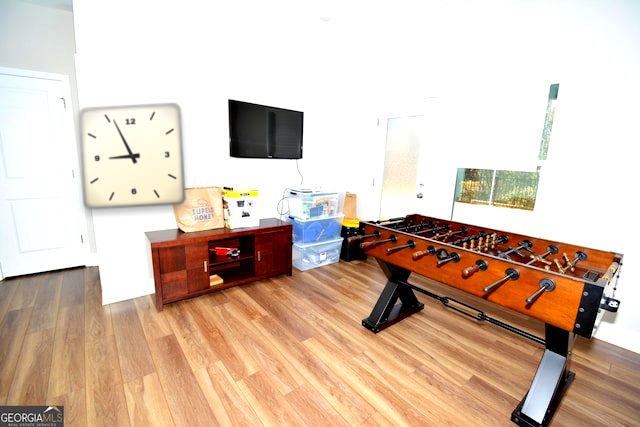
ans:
**8:56**
